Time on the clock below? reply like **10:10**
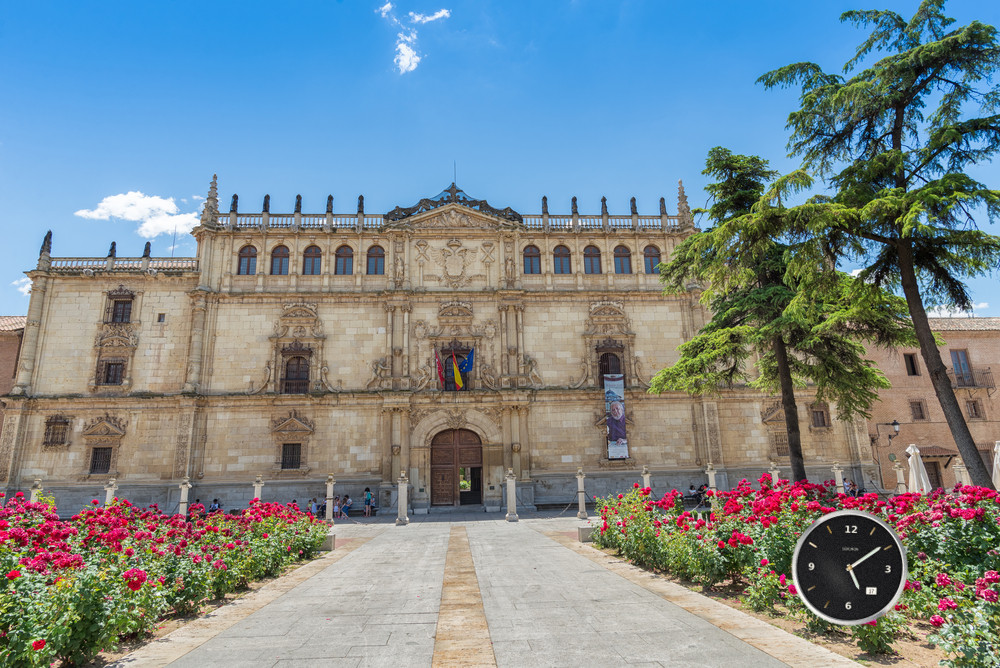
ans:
**5:09**
